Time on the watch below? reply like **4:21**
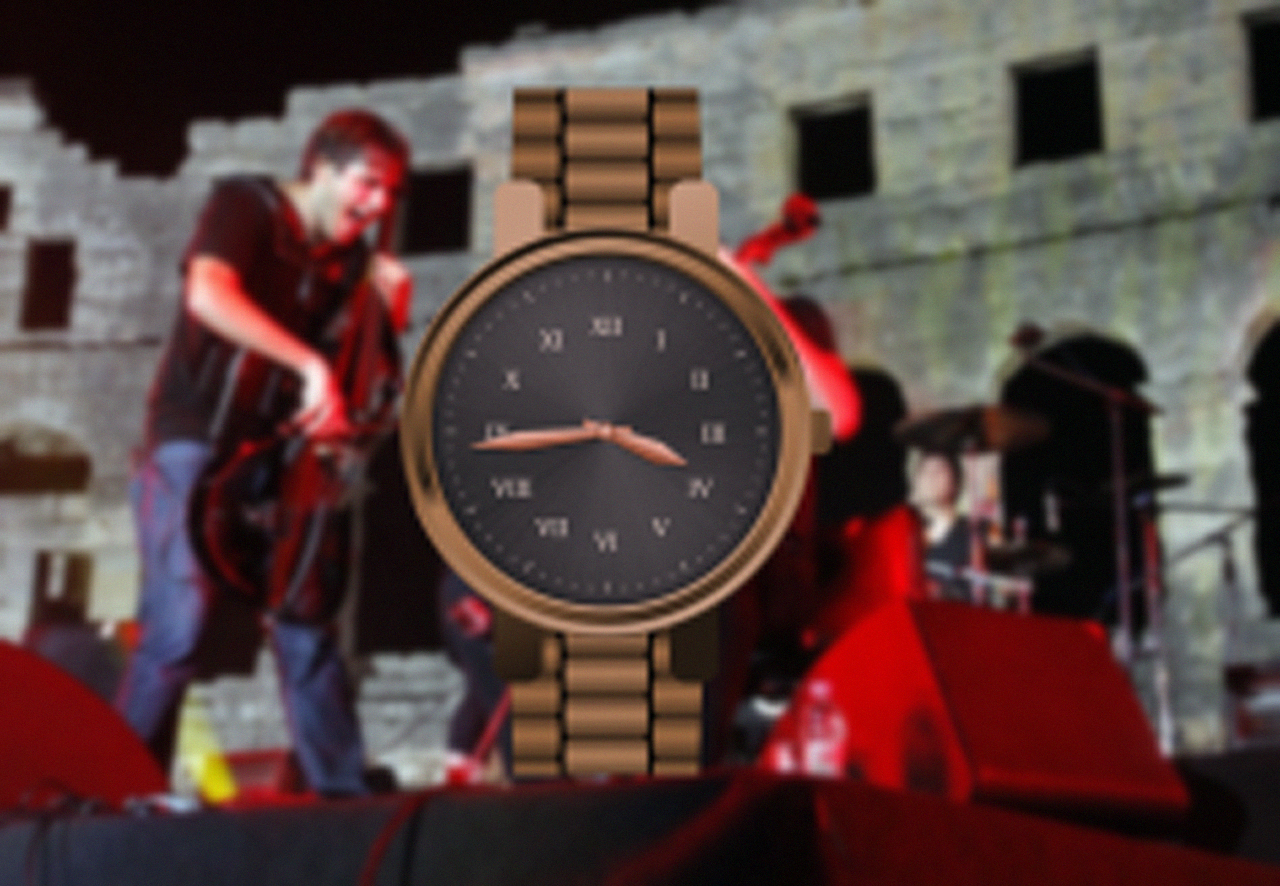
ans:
**3:44**
